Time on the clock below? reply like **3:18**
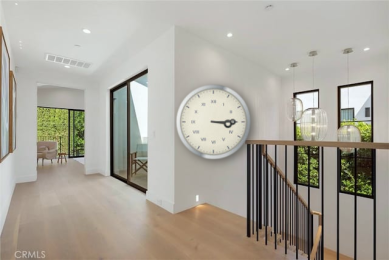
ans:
**3:15**
